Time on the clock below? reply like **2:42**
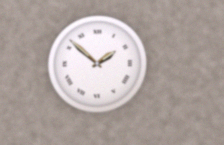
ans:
**1:52**
